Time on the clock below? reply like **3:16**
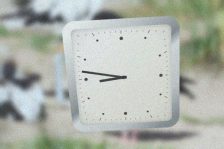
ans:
**8:47**
